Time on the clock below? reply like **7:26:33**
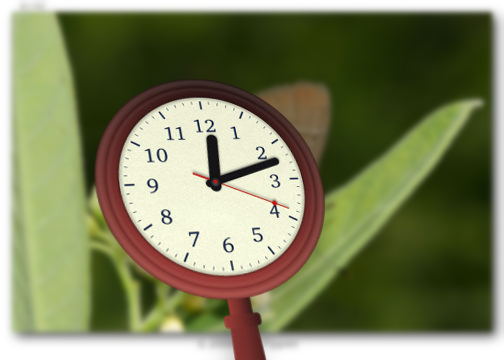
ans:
**12:12:19**
